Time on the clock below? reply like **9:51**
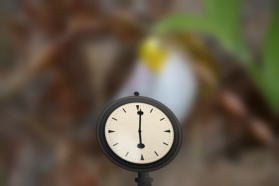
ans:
**6:01**
